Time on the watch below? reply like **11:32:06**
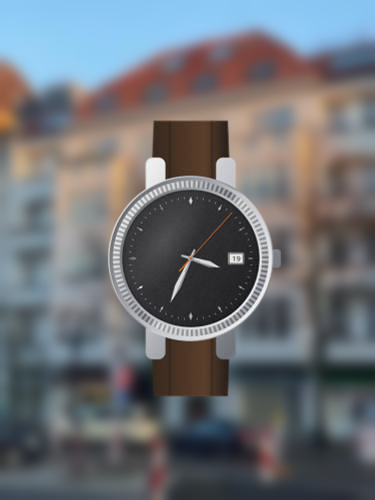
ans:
**3:34:07**
